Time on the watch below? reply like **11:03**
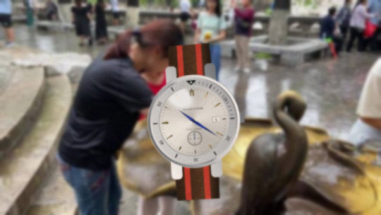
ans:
**10:21**
